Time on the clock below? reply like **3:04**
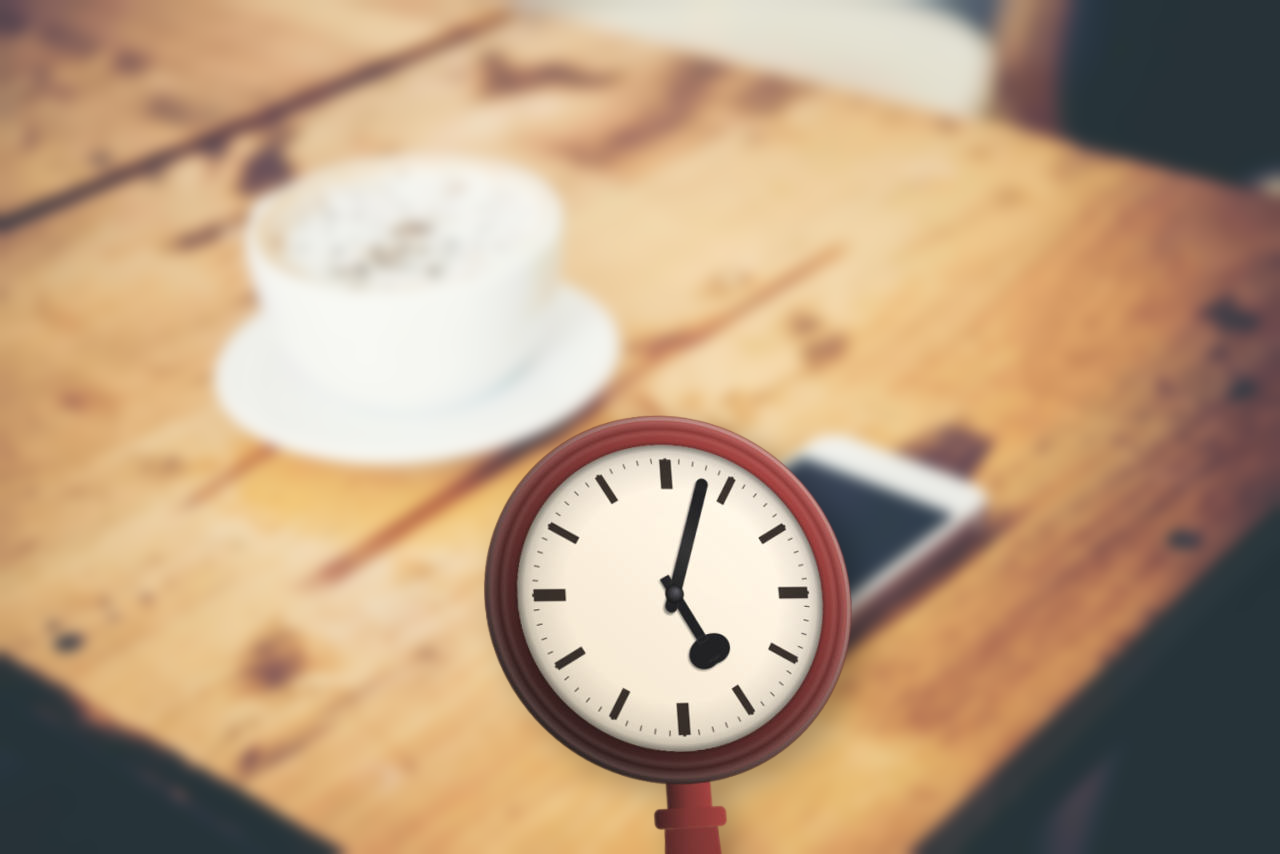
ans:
**5:03**
